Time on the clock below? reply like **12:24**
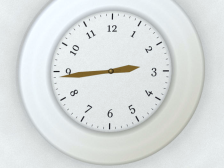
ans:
**2:44**
